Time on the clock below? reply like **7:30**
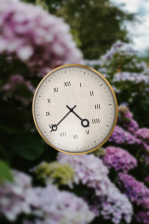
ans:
**4:39**
